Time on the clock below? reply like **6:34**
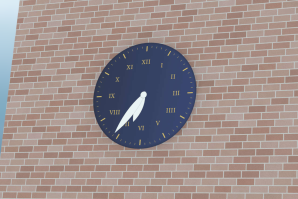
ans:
**6:36**
